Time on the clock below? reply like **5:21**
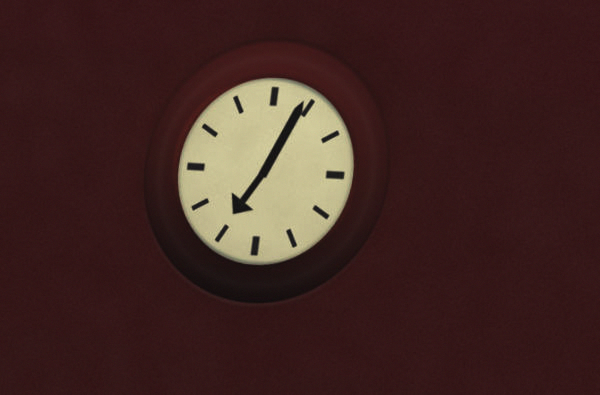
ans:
**7:04**
